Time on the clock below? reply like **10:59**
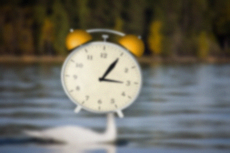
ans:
**3:05**
